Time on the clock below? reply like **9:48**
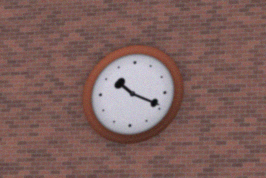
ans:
**10:19**
